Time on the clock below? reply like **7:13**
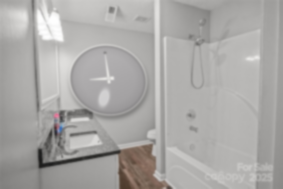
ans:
**9:00**
